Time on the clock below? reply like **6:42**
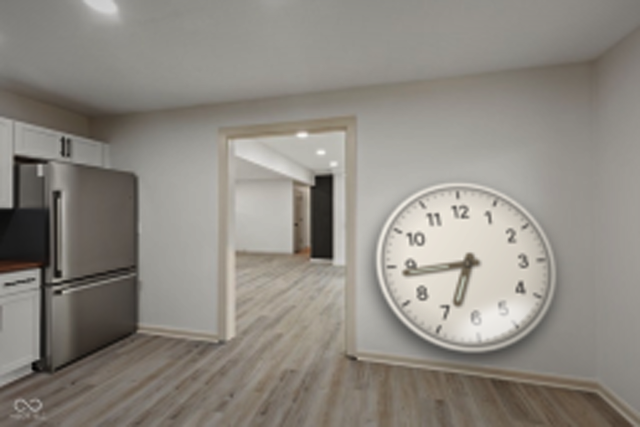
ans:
**6:44**
